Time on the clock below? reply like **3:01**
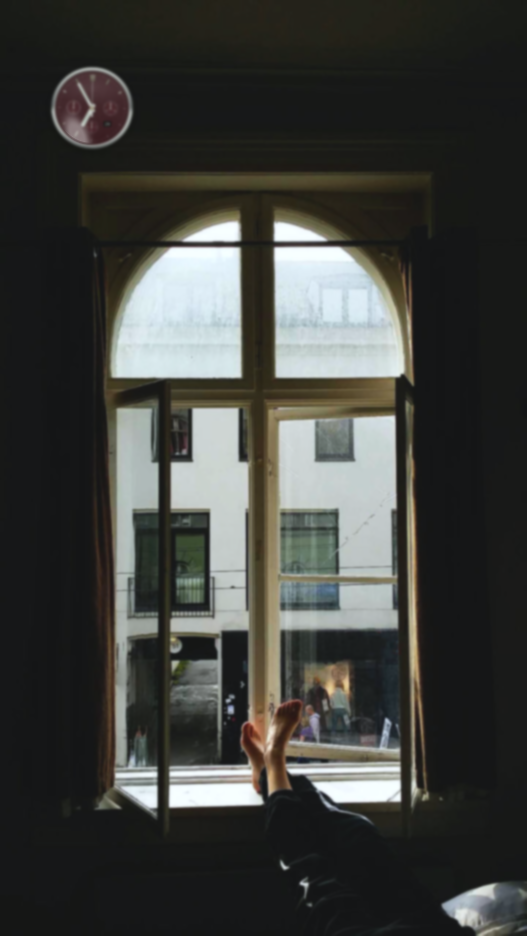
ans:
**6:55**
